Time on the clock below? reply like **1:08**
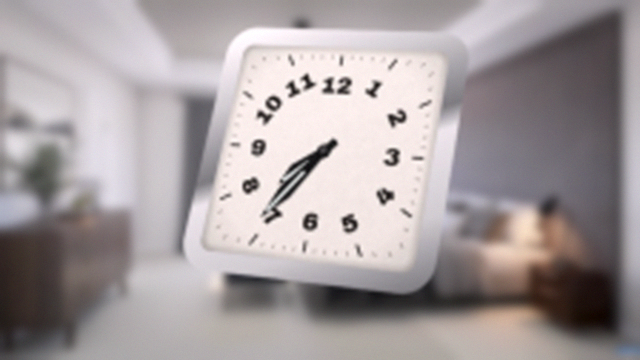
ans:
**7:36**
